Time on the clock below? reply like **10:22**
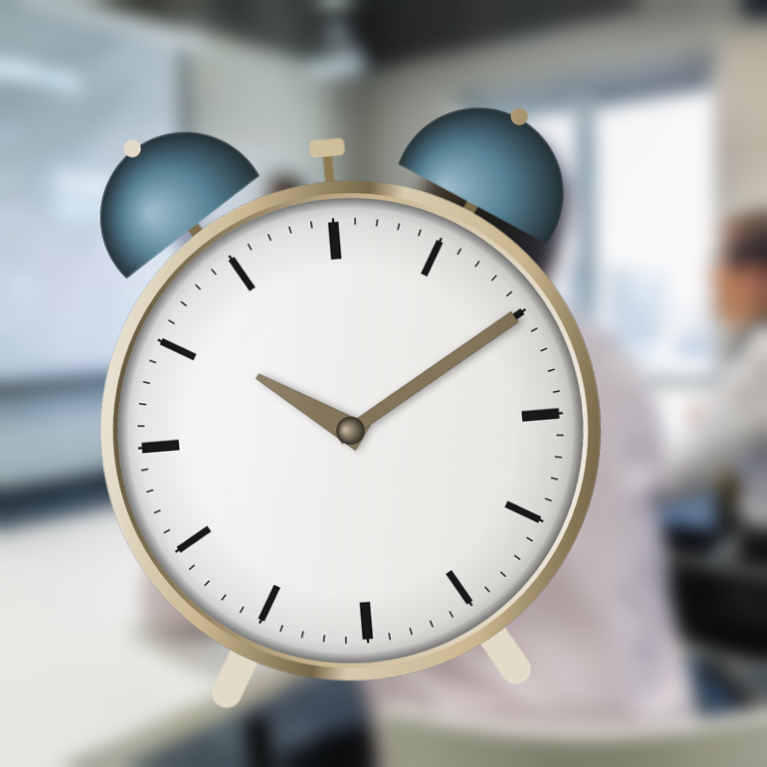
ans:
**10:10**
